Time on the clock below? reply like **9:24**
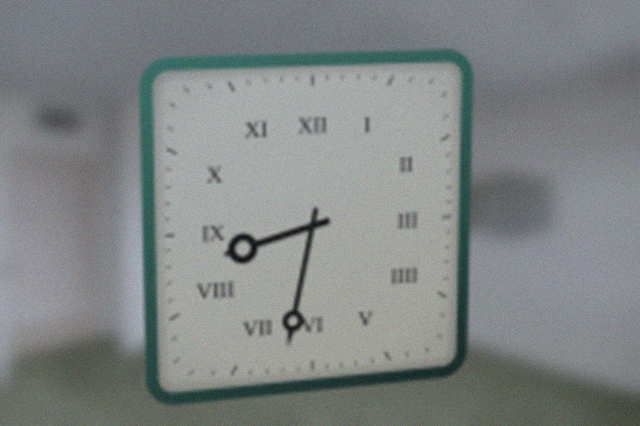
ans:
**8:32**
